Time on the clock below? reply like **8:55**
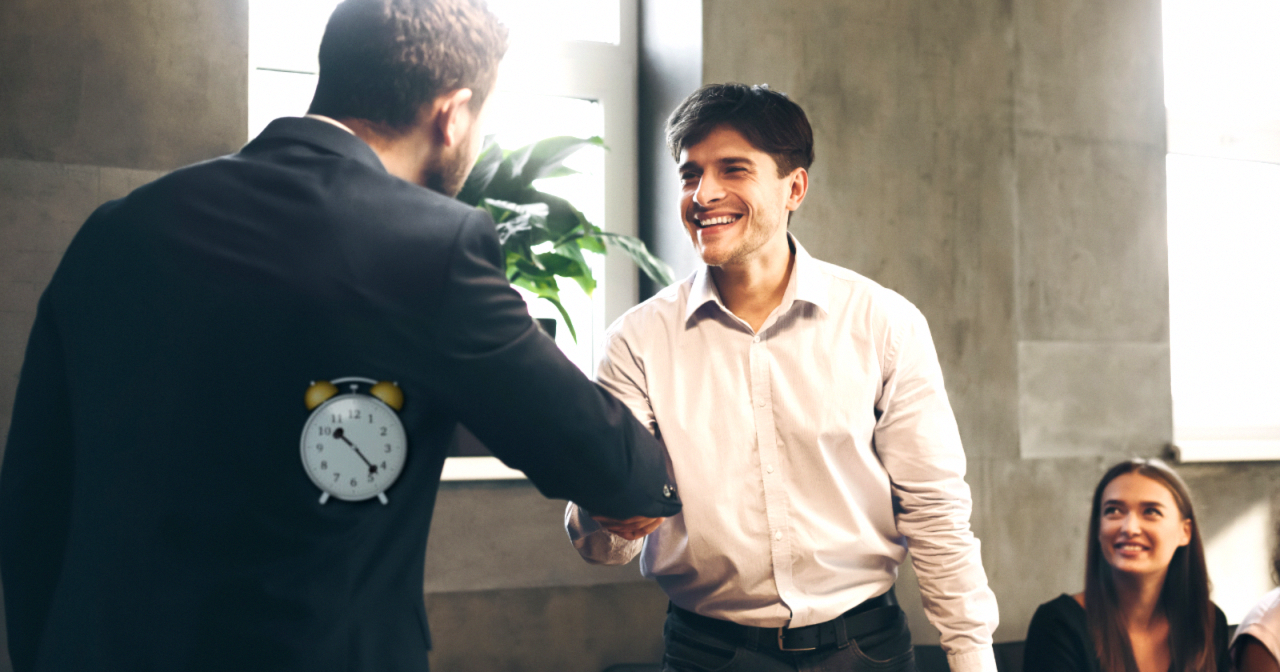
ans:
**10:23**
